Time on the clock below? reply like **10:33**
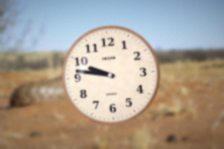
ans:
**9:47**
